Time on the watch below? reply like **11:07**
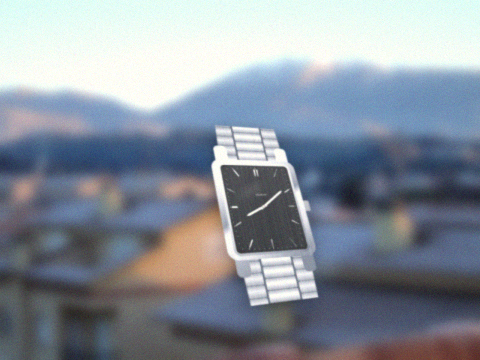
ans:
**8:09**
